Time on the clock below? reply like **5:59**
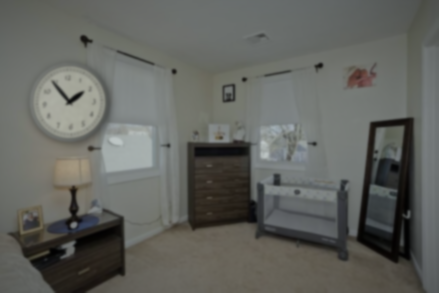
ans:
**1:54**
